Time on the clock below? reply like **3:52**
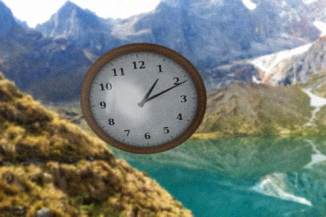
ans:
**1:11**
